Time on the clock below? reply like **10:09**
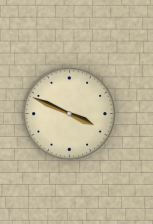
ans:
**3:49**
